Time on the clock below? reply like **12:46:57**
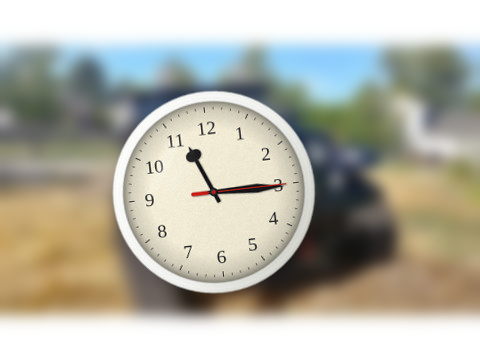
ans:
**11:15:15**
